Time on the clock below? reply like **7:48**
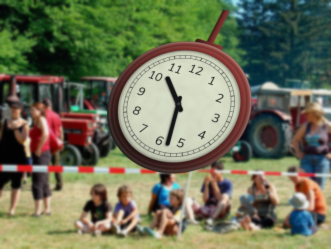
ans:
**10:28**
